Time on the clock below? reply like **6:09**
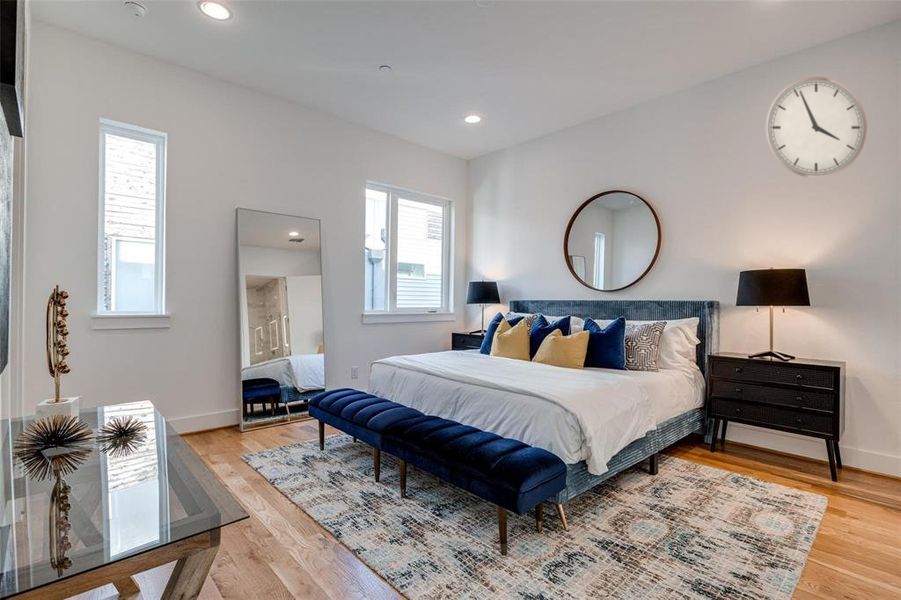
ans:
**3:56**
